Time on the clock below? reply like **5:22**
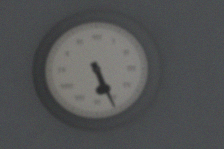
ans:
**5:26**
